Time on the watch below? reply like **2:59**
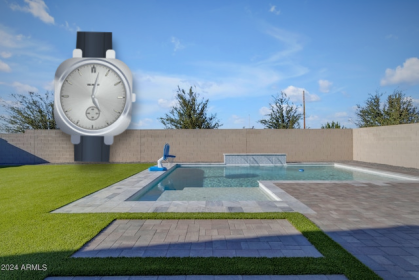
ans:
**5:02**
